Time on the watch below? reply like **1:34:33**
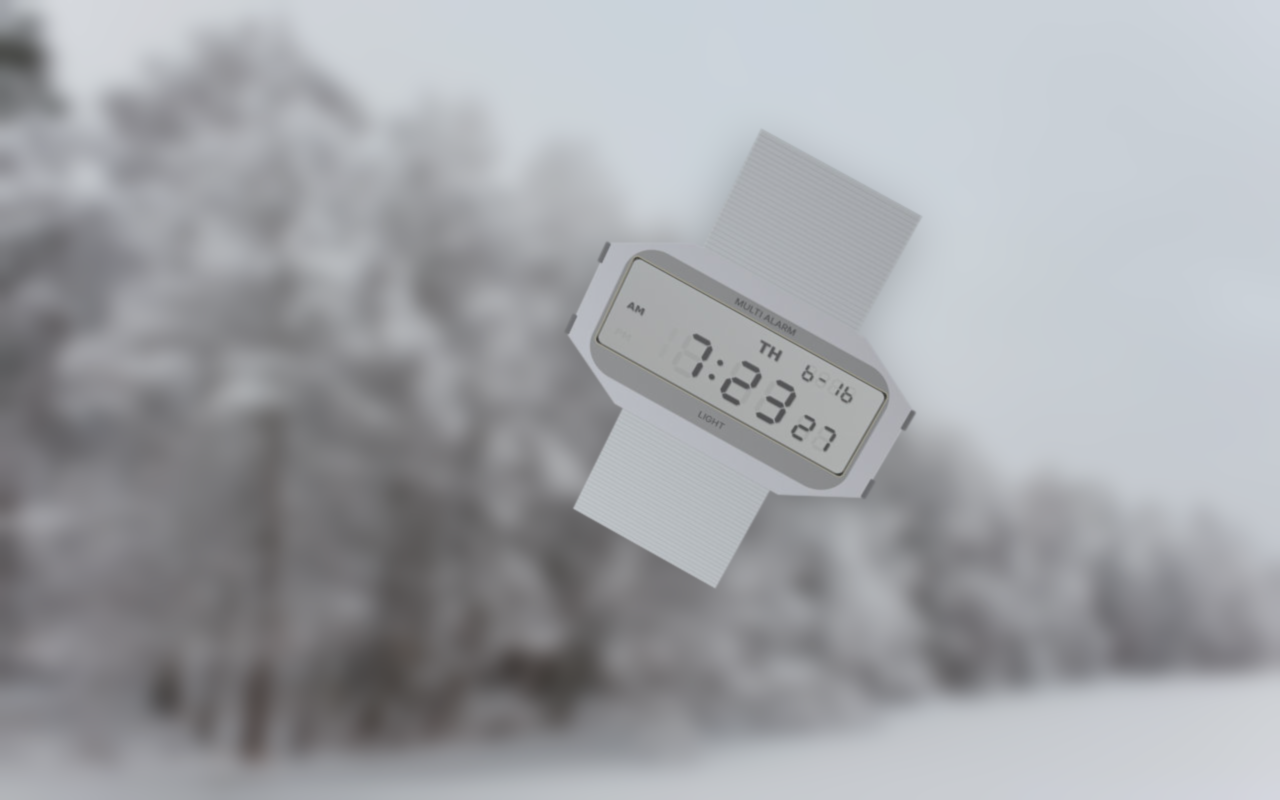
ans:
**7:23:27**
